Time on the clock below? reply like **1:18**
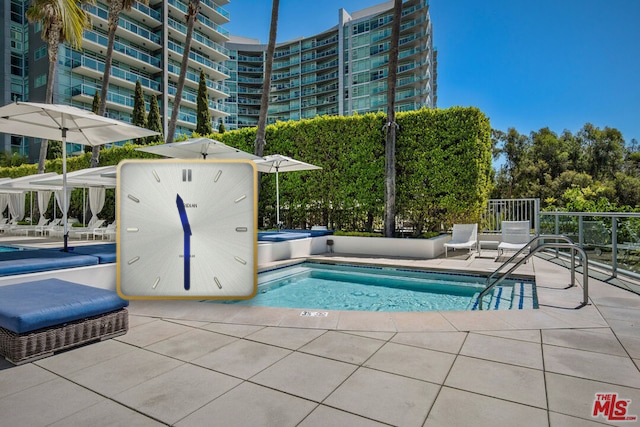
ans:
**11:30**
